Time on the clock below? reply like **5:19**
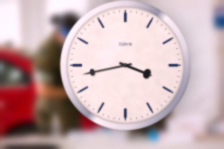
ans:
**3:43**
